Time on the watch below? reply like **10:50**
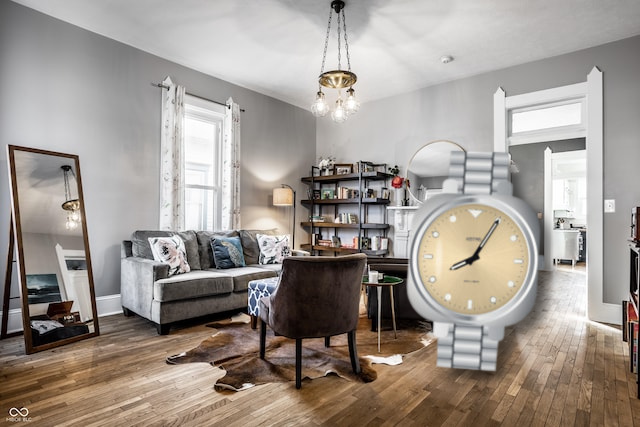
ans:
**8:05**
